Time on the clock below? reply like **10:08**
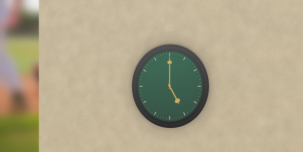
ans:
**5:00**
